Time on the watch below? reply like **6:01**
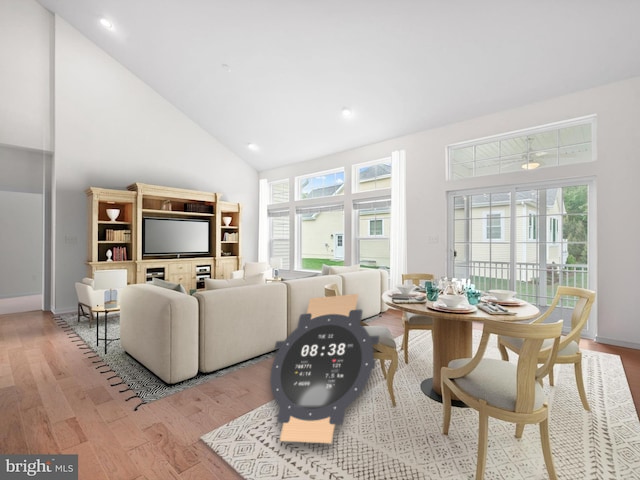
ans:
**8:38**
